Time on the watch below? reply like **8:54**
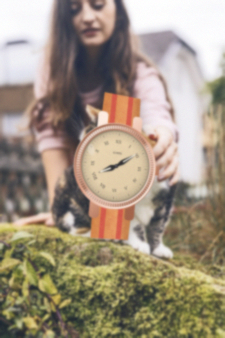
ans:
**8:09**
